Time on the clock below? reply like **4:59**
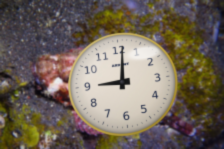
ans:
**9:01**
